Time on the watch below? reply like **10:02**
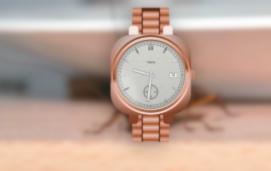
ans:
**9:31**
